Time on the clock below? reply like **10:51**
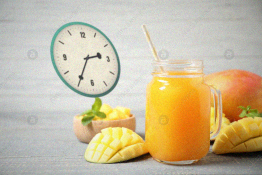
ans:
**2:35**
